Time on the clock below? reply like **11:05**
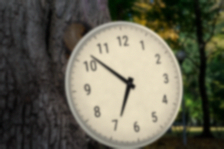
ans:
**6:52**
